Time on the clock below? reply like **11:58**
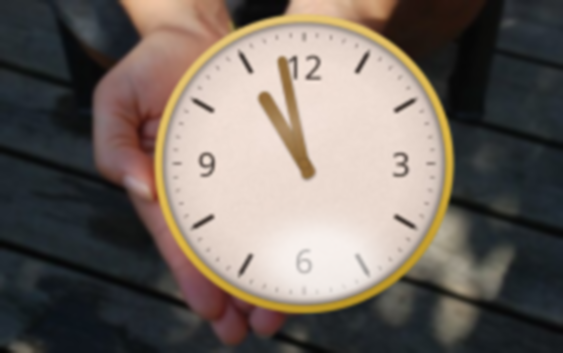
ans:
**10:58**
